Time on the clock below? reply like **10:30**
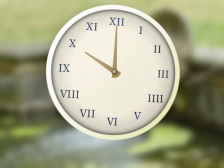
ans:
**10:00**
